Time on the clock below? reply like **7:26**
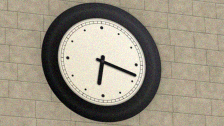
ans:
**6:18**
